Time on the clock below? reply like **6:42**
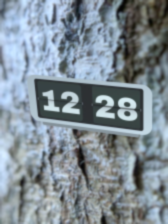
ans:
**12:28**
